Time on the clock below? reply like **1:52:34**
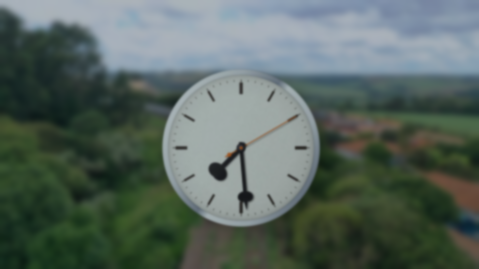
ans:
**7:29:10**
